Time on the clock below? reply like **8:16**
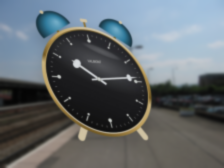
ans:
**10:14**
